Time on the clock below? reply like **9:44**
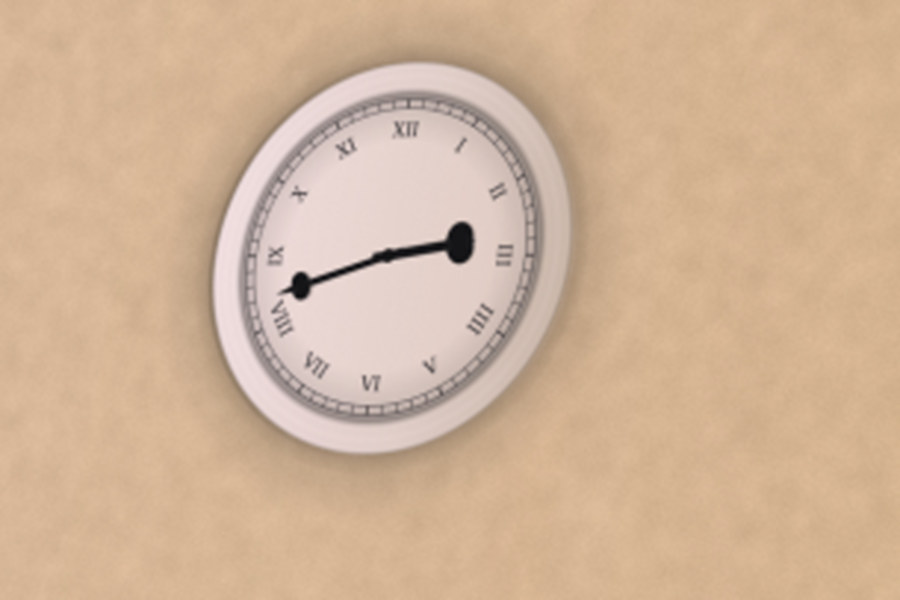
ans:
**2:42**
